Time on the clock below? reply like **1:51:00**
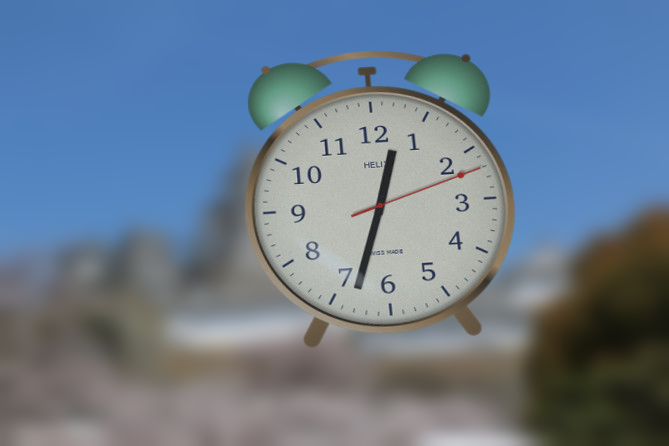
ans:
**12:33:12**
